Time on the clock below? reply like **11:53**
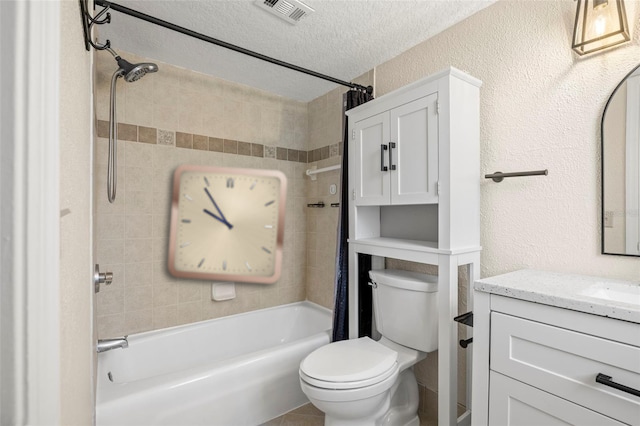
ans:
**9:54**
